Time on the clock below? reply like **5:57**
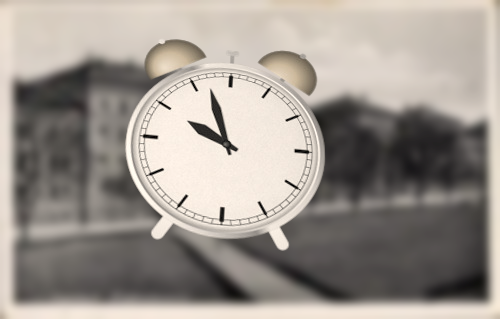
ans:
**9:57**
